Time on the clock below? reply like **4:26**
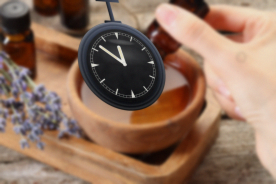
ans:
**11:52**
